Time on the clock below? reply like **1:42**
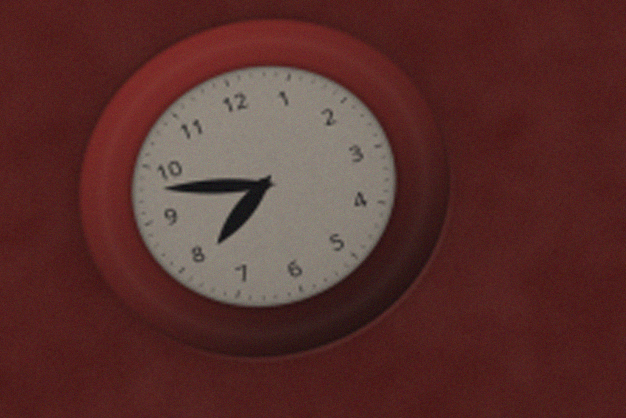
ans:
**7:48**
